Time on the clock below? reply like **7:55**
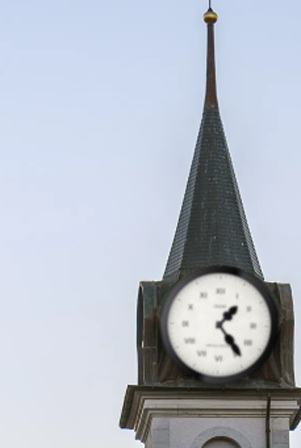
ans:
**1:24**
